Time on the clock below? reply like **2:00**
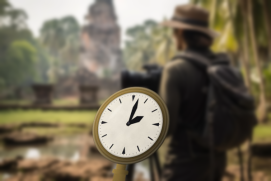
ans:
**2:02**
